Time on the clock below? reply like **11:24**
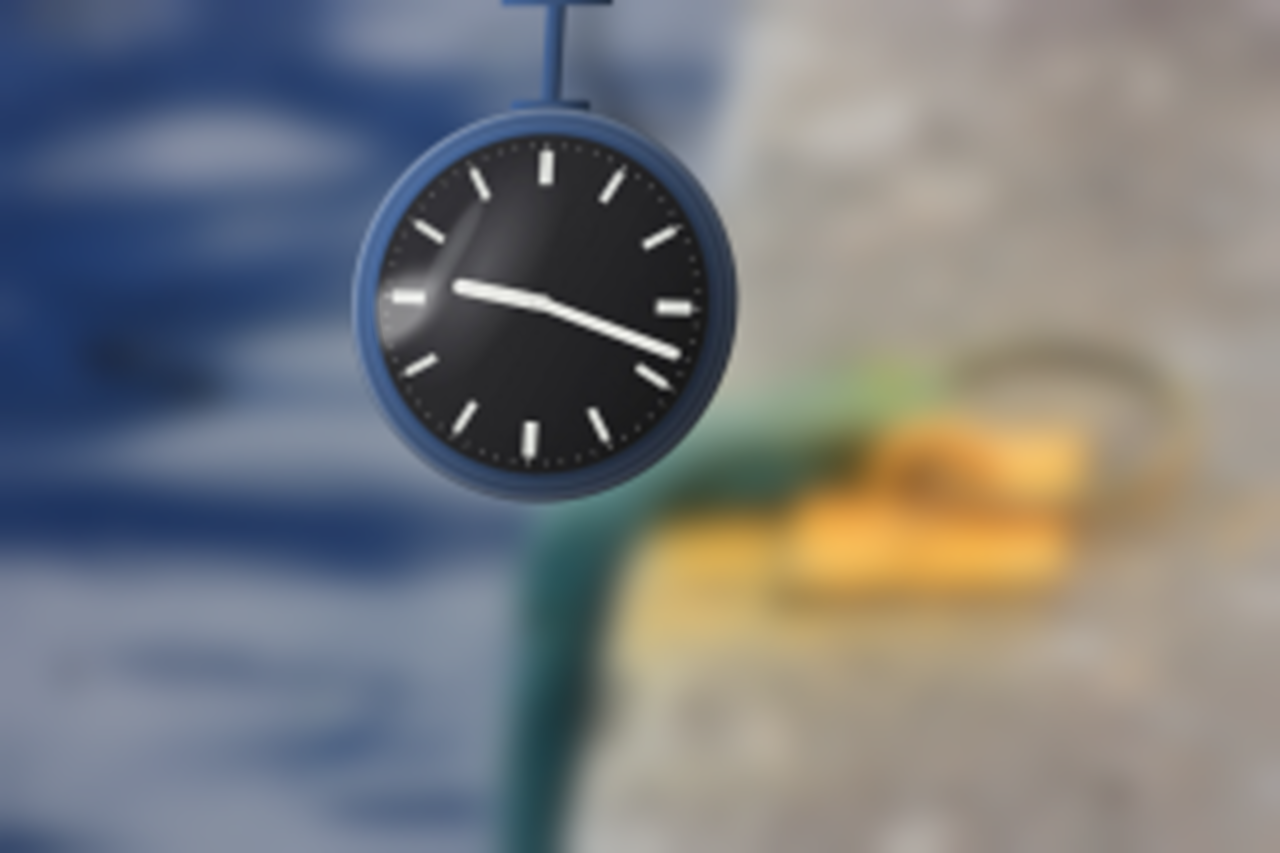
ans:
**9:18**
